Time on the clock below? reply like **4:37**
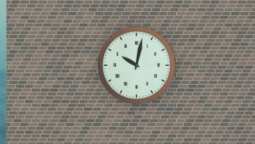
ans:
**10:02**
